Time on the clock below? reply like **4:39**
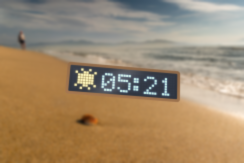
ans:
**5:21**
